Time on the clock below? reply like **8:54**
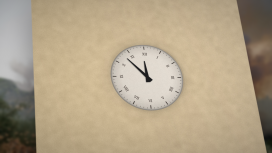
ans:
**11:53**
